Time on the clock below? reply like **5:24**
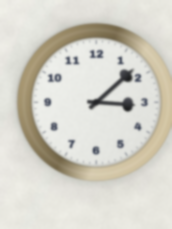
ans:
**3:08**
